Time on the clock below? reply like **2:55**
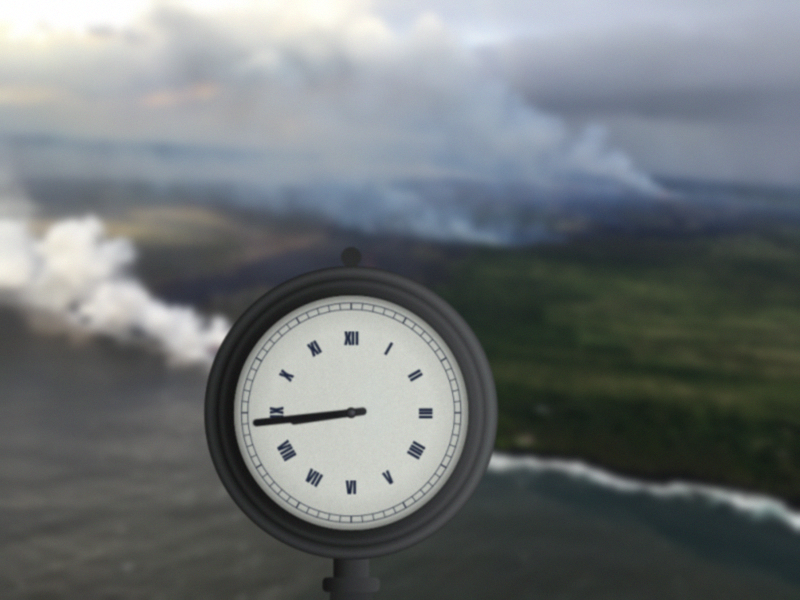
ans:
**8:44**
